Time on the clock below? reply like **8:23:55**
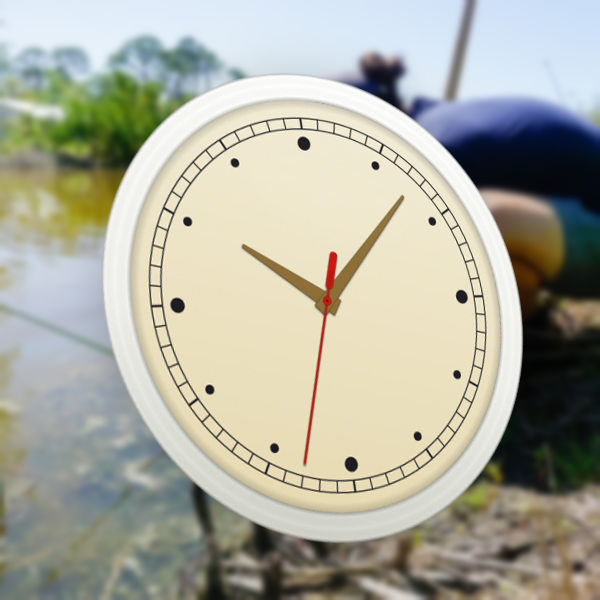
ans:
**10:07:33**
